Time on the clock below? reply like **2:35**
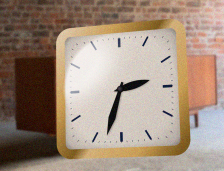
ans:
**2:33**
